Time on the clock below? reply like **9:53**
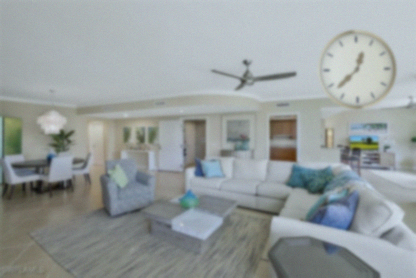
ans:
**12:38**
